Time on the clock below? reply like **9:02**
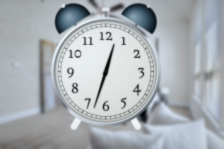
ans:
**12:33**
